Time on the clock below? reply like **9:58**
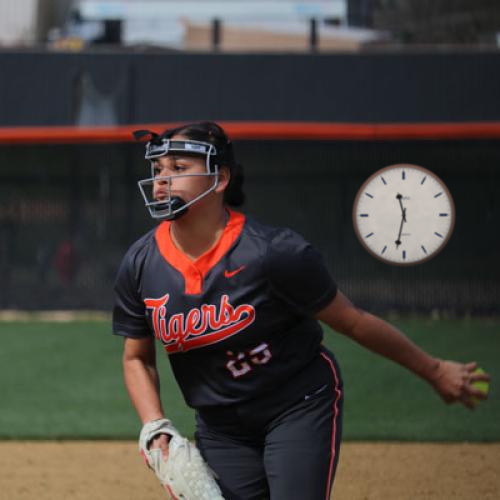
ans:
**11:32**
